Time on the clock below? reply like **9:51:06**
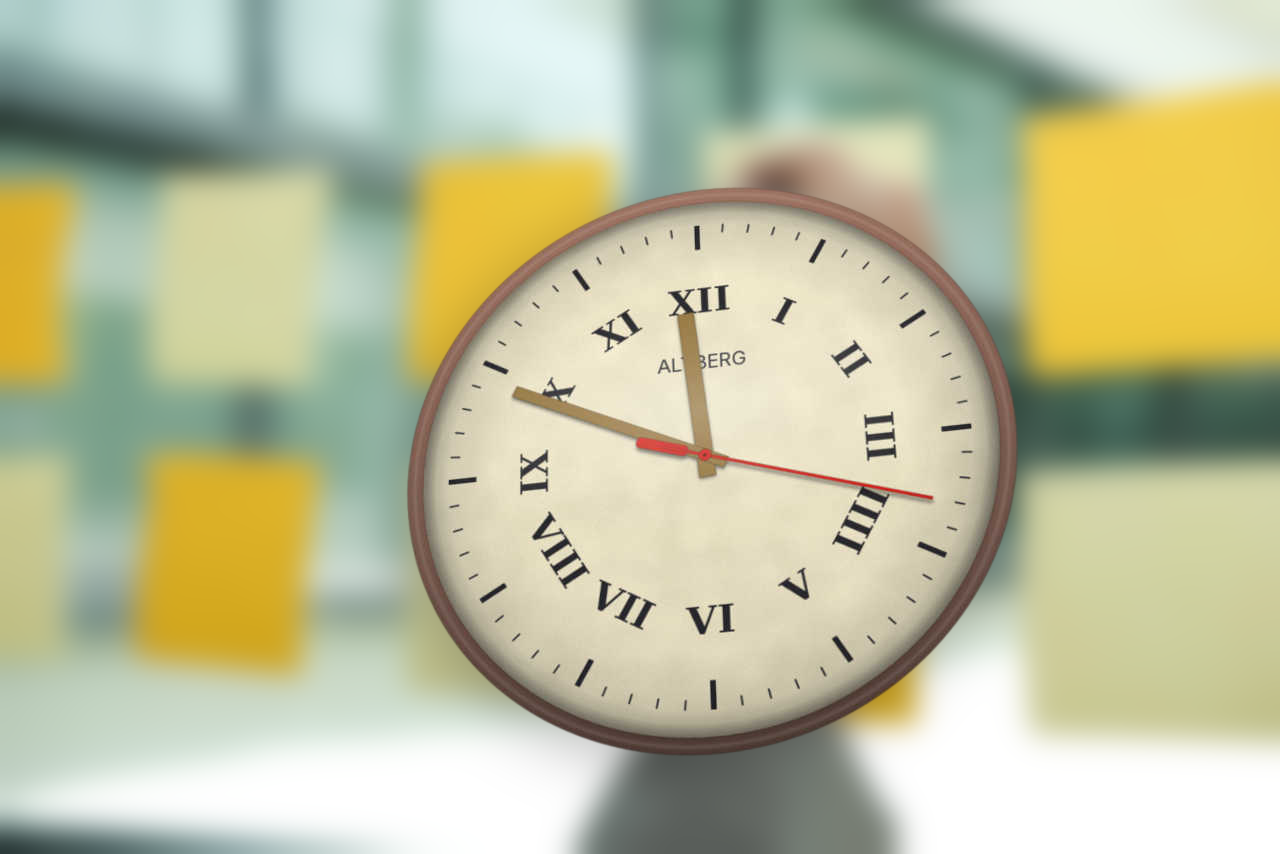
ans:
**11:49:18**
